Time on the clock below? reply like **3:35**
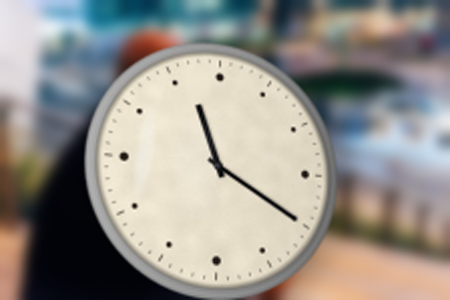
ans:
**11:20**
